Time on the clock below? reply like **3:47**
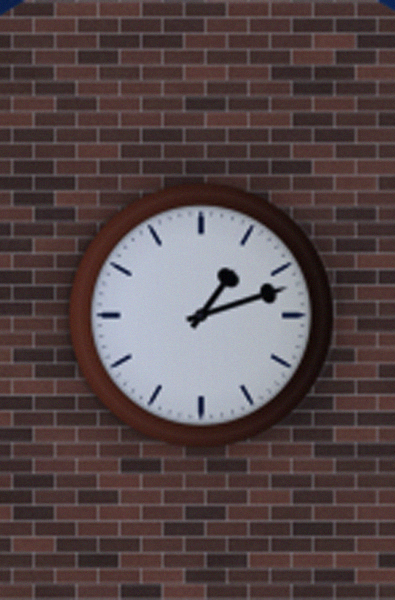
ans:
**1:12**
